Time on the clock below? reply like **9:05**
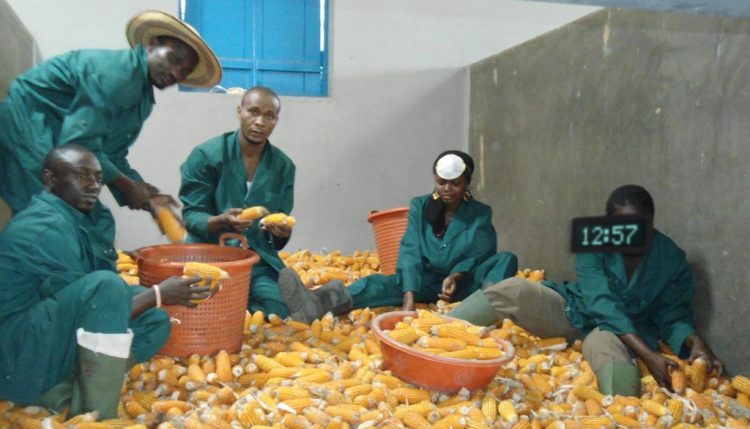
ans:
**12:57**
